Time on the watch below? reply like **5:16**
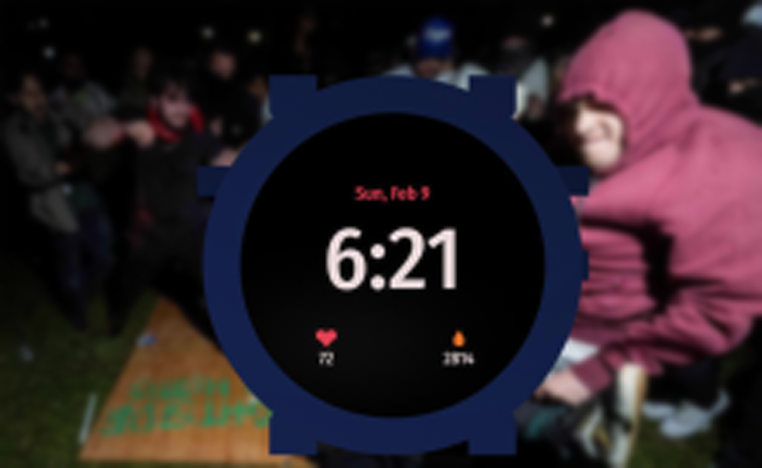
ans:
**6:21**
